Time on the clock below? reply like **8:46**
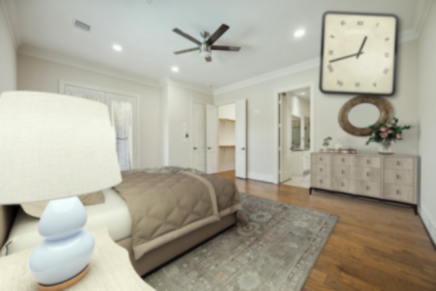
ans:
**12:42**
